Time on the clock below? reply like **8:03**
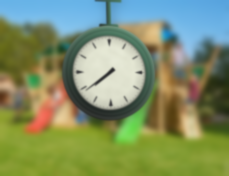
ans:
**7:39**
